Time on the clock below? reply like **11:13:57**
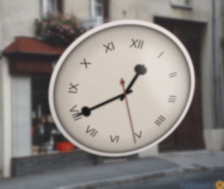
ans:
**12:39:26**
